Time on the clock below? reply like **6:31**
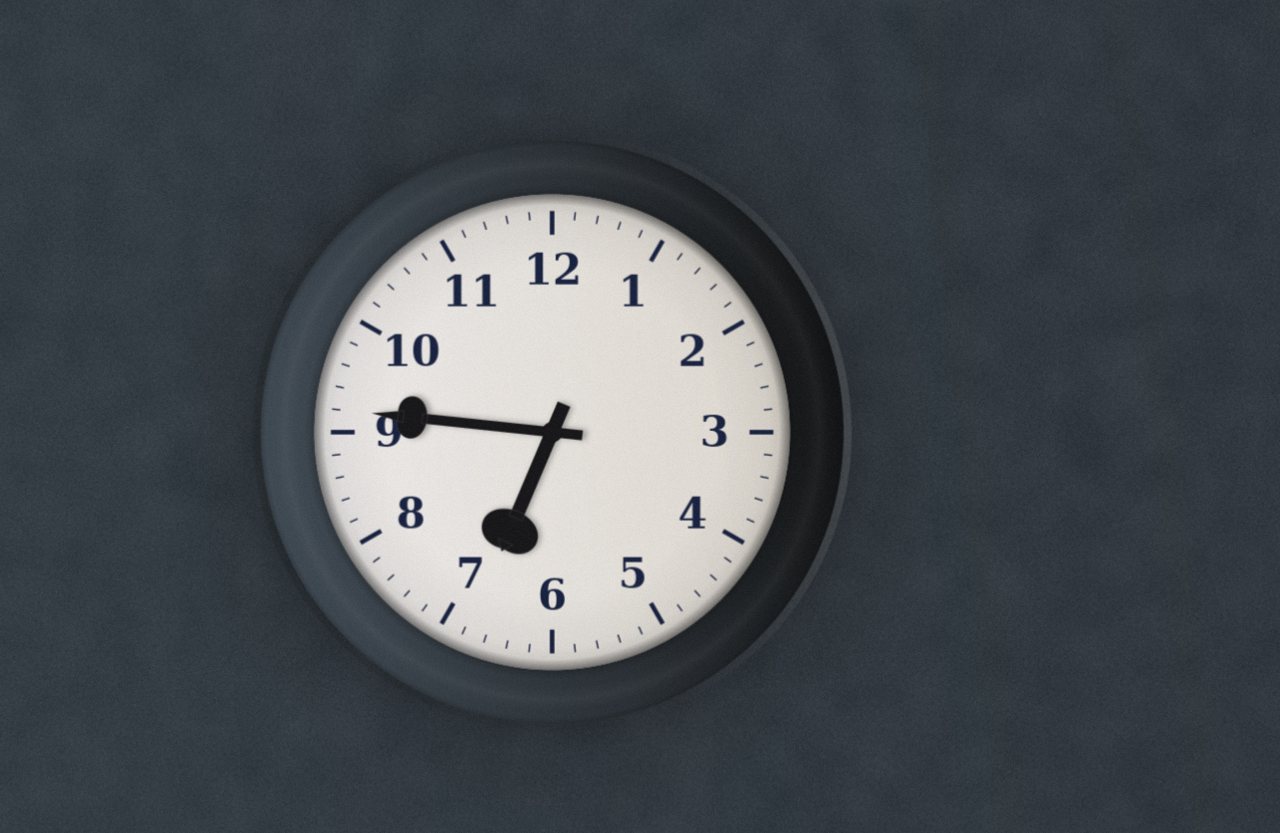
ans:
**6:46**
